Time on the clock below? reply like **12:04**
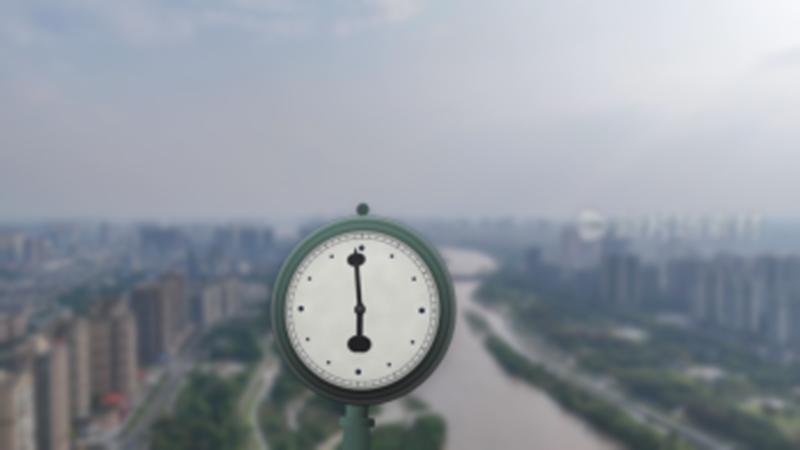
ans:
**5:59**
